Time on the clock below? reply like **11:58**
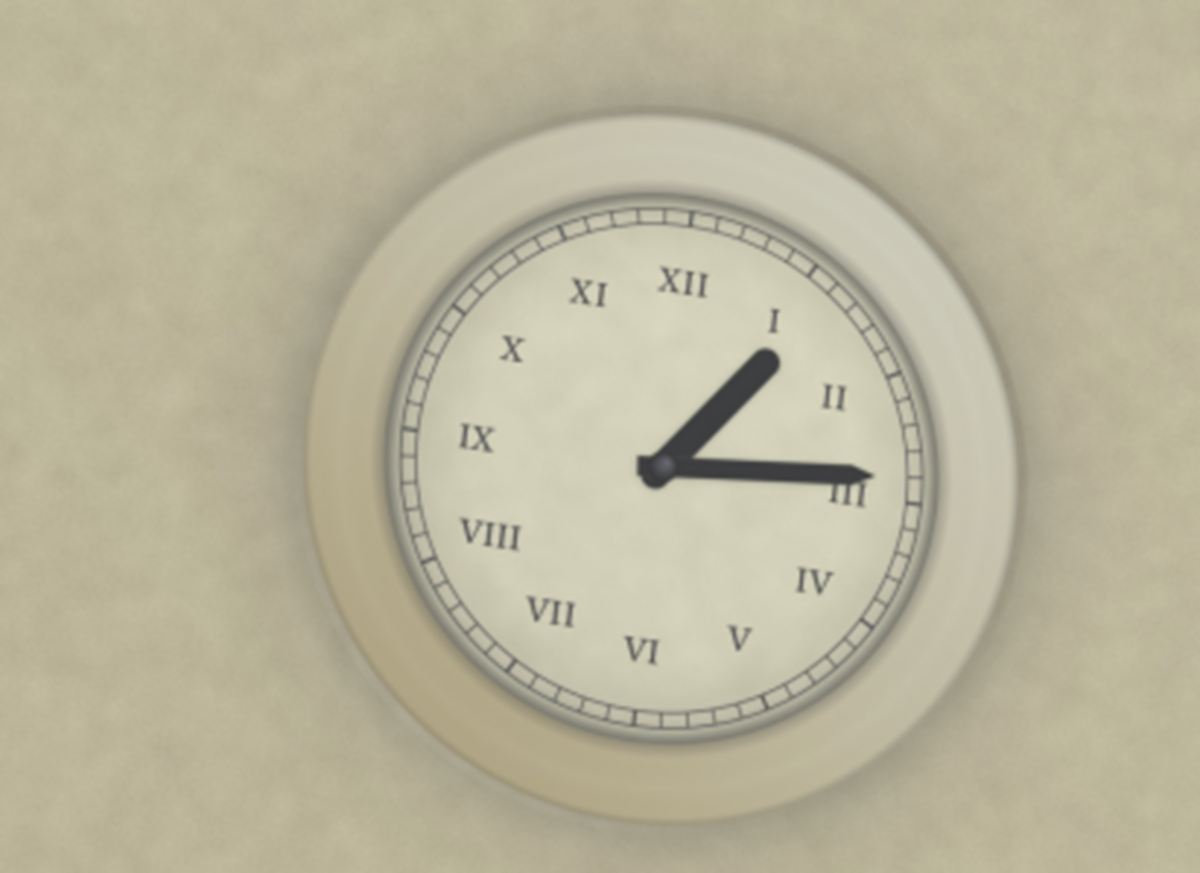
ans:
**1:14**
